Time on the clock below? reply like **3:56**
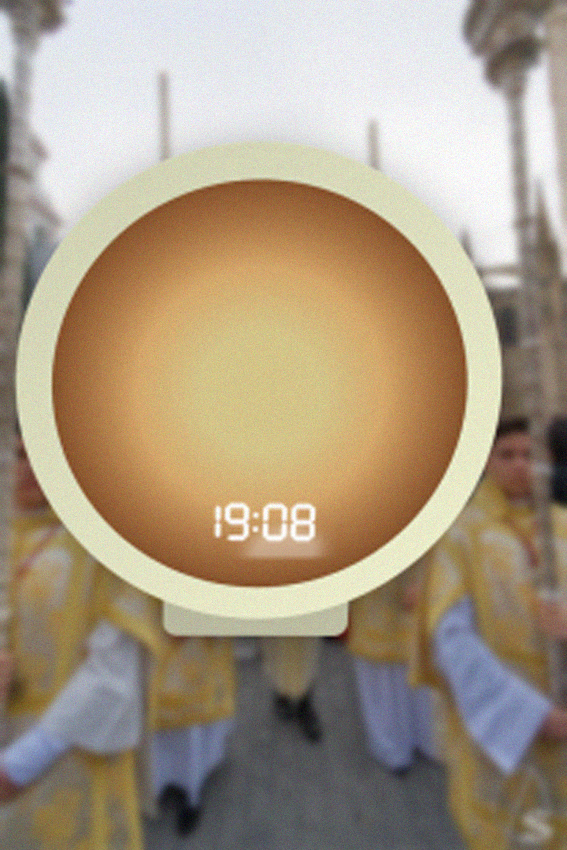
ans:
**19:08**
